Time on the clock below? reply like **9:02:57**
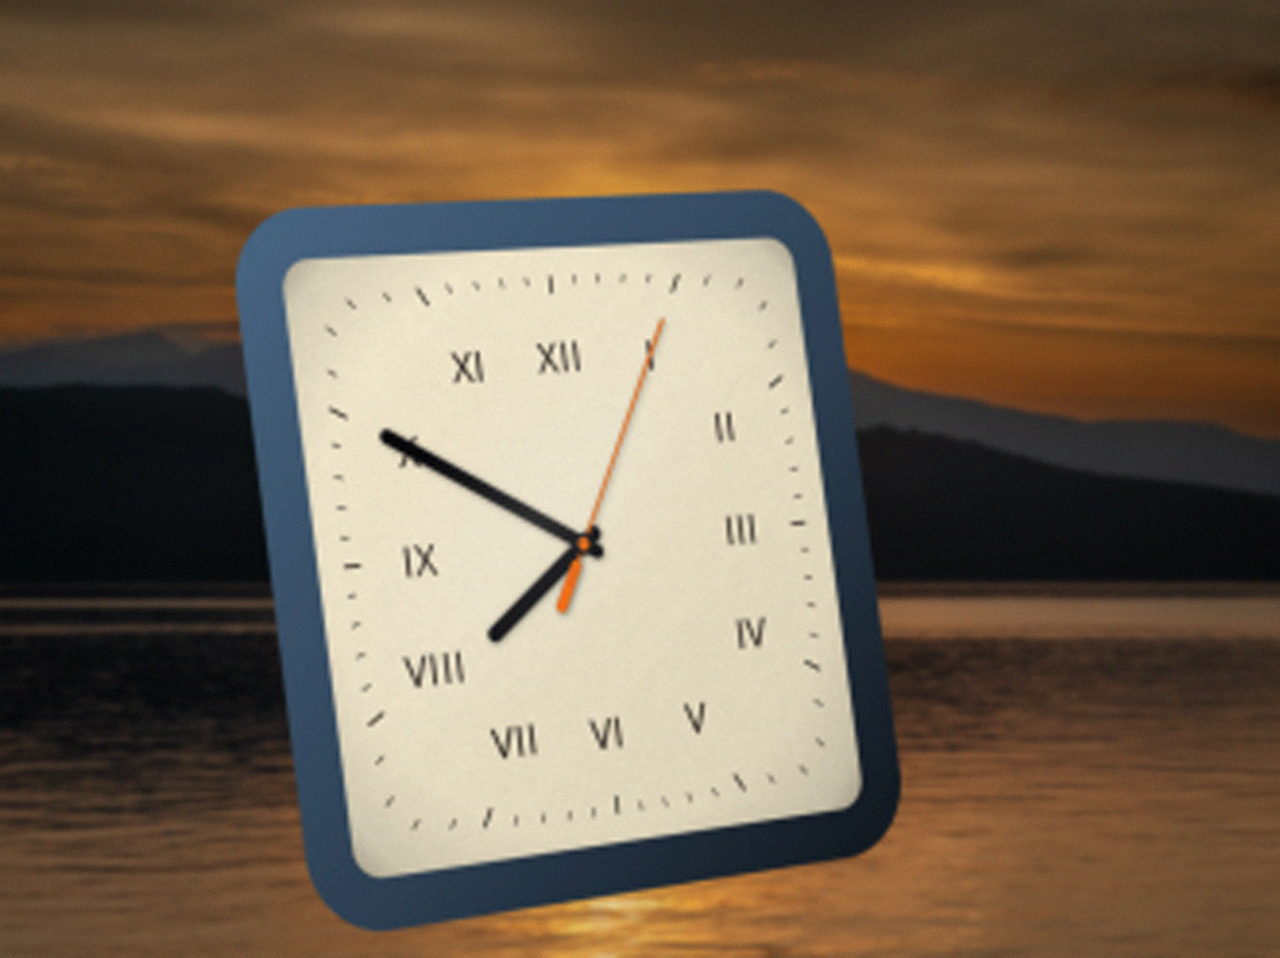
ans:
**7:50:05**
